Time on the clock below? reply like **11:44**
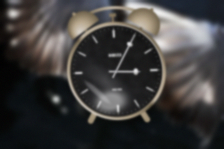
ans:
**3:05**
